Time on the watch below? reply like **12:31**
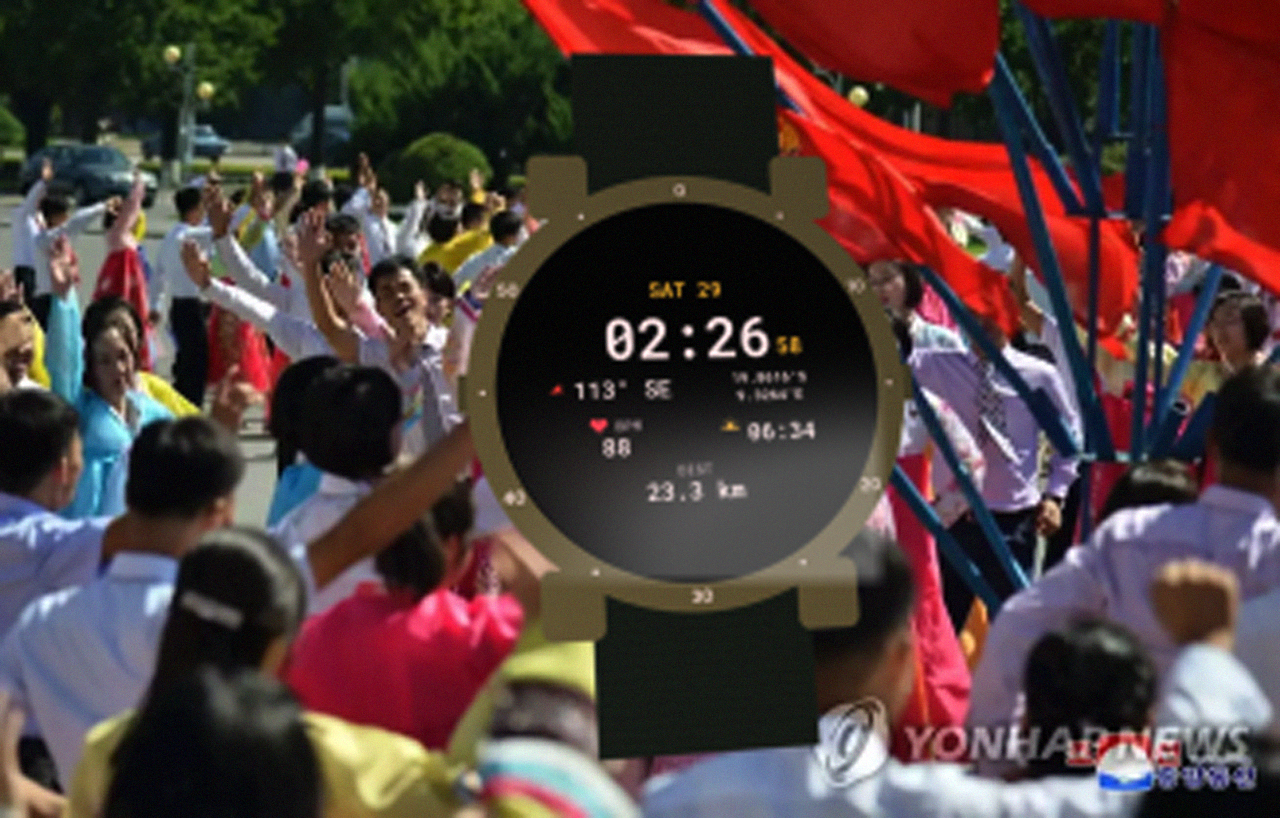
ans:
**2:26**
